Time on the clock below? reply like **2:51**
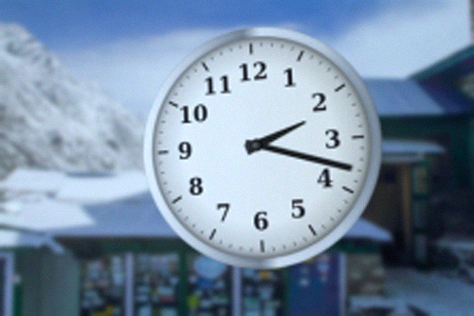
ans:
**2:18**
